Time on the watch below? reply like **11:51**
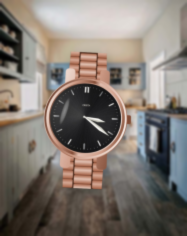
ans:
**3:21**
